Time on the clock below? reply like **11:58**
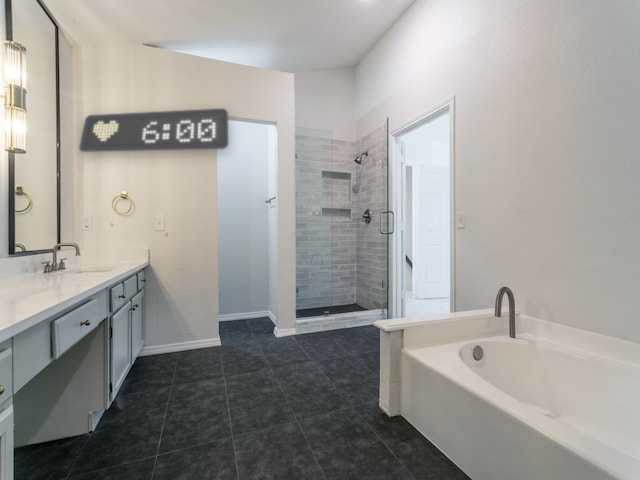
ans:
**6:00**
